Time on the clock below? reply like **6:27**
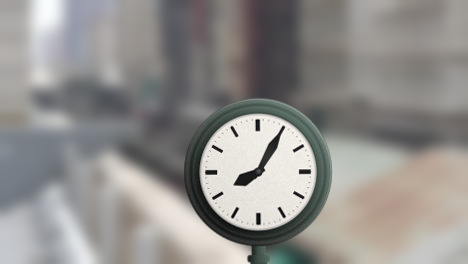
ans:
**8:05**
